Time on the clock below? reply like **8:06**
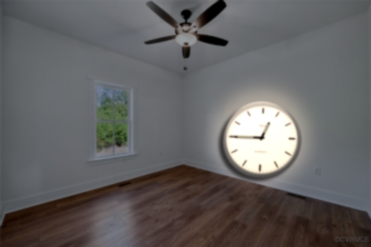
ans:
**12:45**
